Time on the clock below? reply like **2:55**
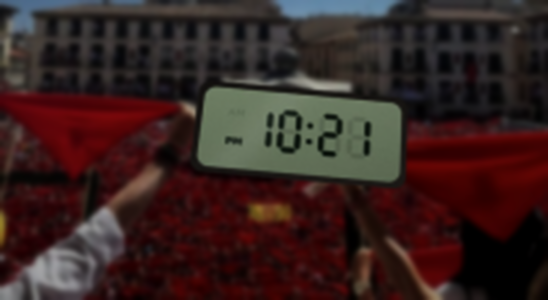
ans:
**10:21**
